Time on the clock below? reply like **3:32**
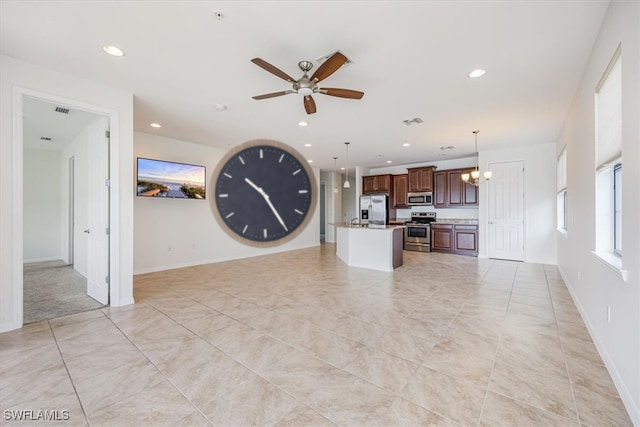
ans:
**10:25**
